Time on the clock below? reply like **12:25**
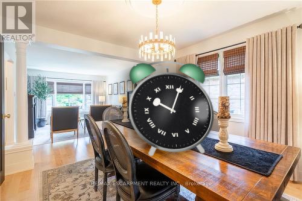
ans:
**10:04**
